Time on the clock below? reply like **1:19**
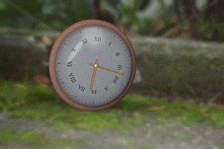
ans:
**6:17**
